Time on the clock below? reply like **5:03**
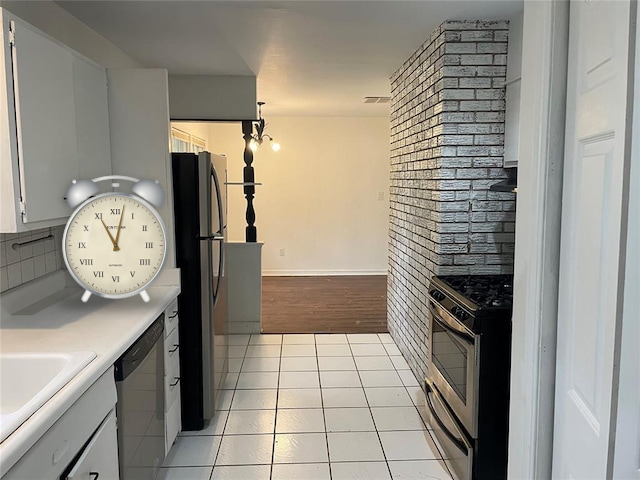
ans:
**11:02**
